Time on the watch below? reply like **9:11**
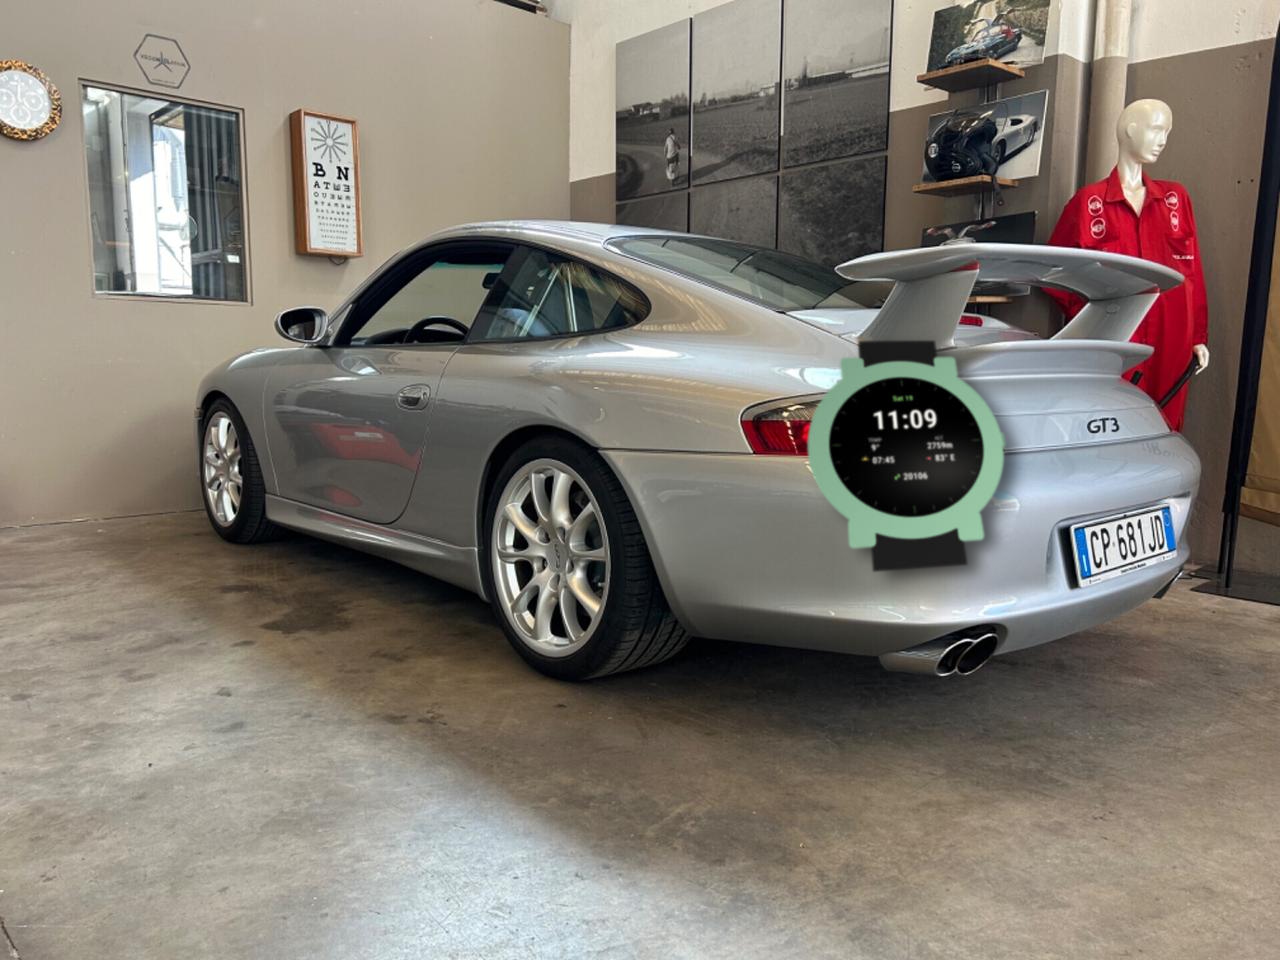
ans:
**11:09**
